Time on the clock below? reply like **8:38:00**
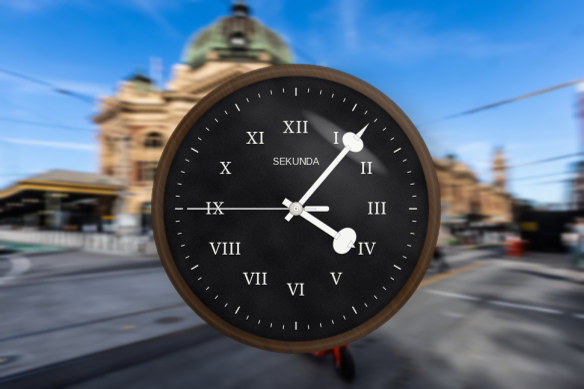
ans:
**4:06:45**
